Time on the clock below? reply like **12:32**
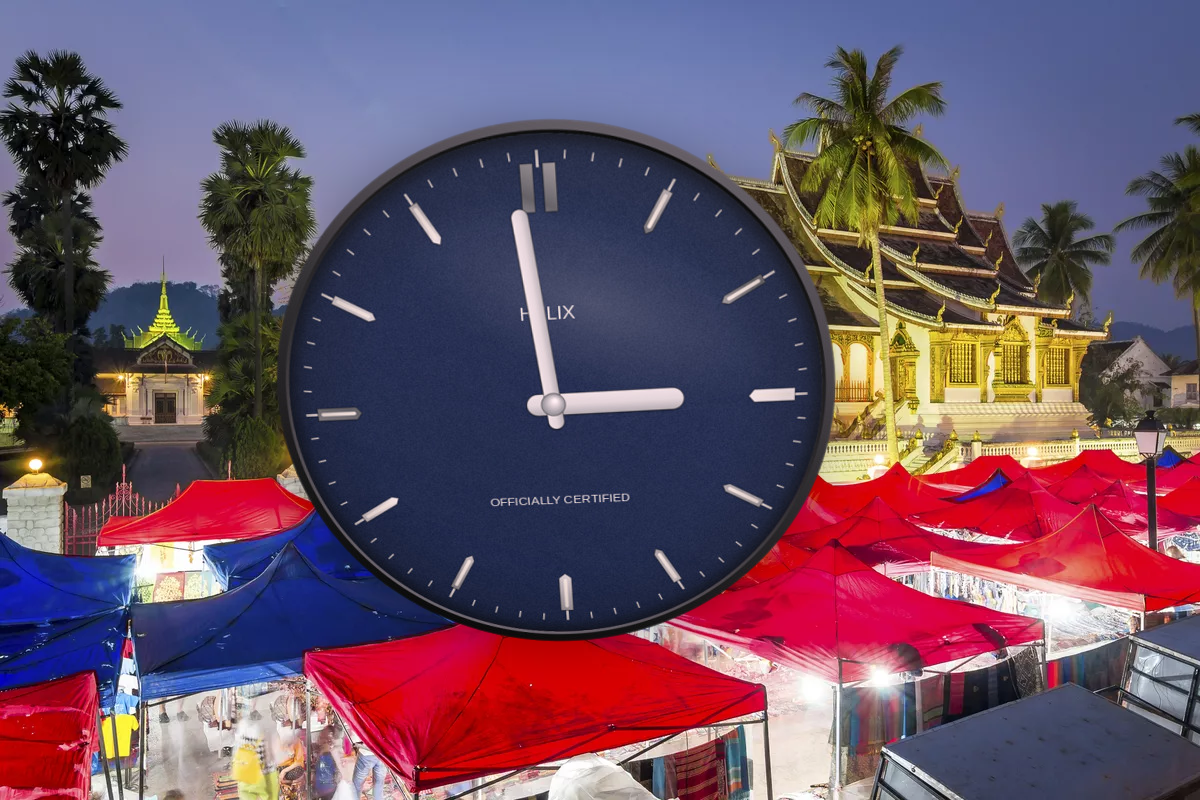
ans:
**2:59**
